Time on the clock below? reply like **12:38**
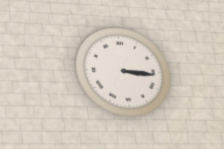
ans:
**3:16**
